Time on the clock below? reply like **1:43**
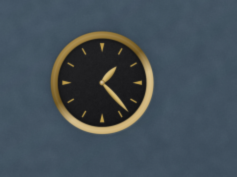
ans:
**1:23**
